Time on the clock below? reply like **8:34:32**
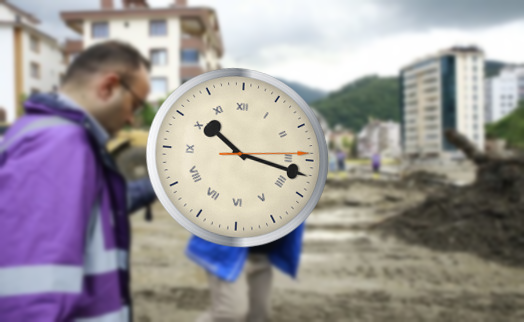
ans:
**10:17:14**
